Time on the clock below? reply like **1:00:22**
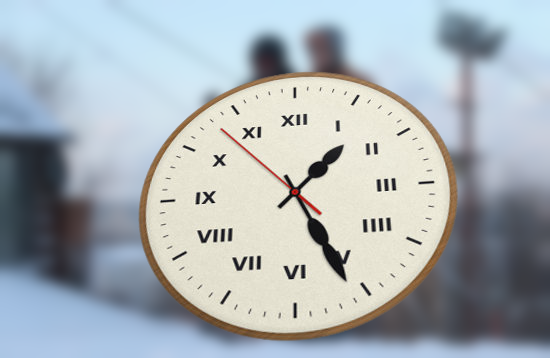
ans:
**1:25:53**
